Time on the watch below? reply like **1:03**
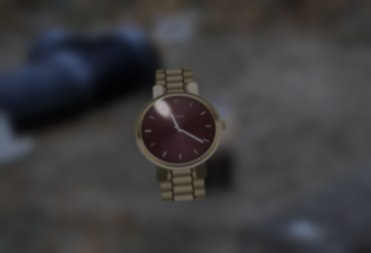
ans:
**11:21**
